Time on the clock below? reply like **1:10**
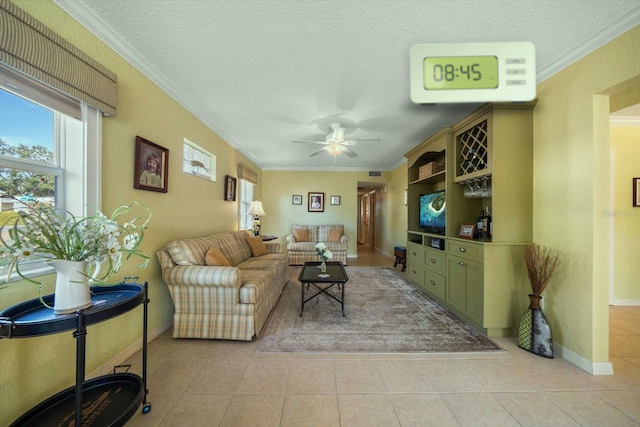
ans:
**8:45**
